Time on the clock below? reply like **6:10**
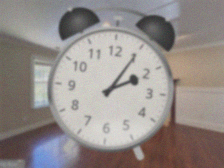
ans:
**2:05**
